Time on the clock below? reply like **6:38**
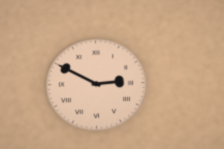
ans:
**2:50**
